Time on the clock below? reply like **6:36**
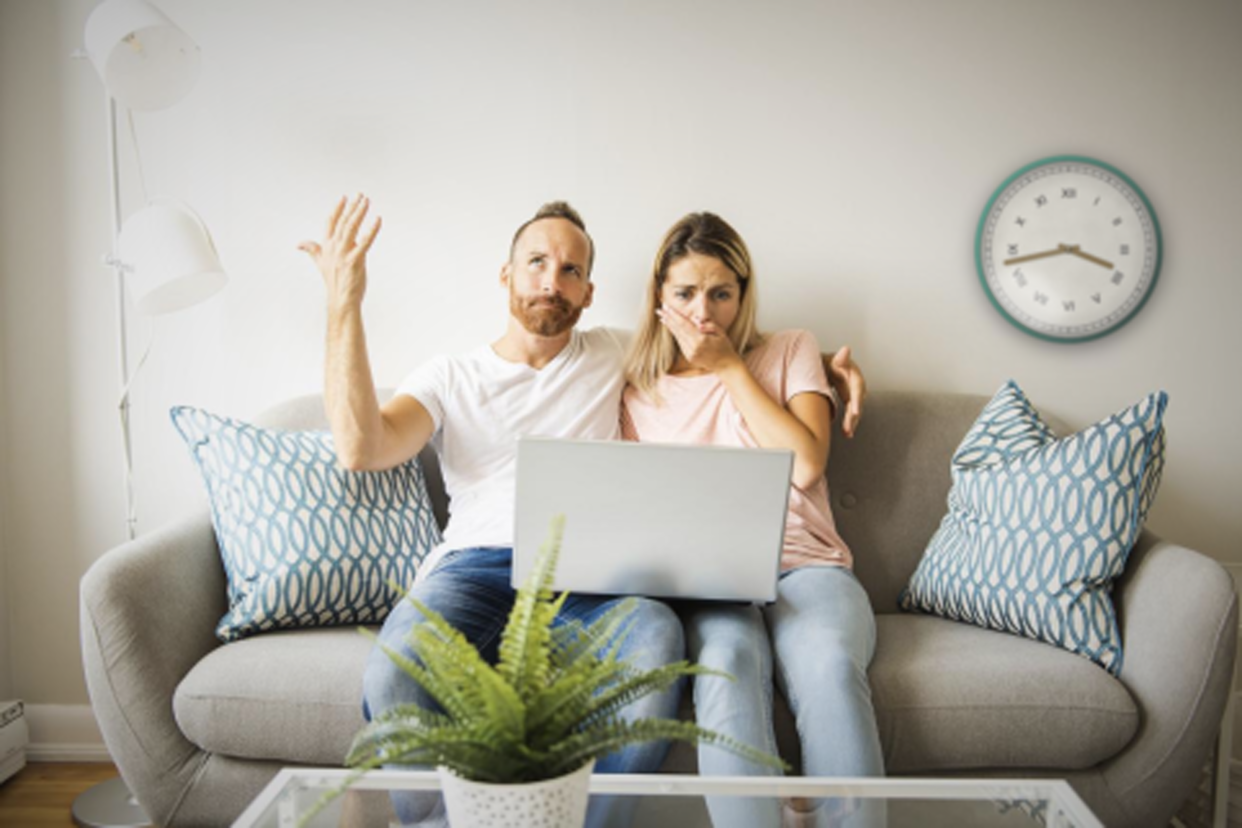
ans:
**3:43**
